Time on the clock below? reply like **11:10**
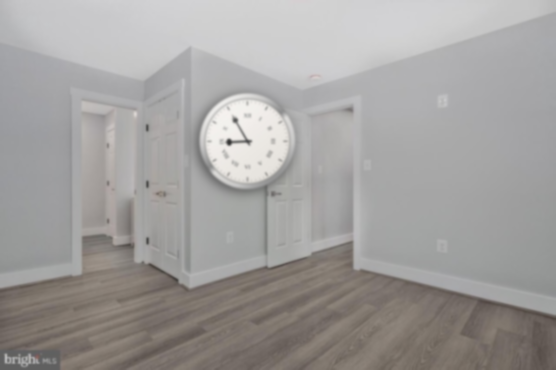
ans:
**8:55**
